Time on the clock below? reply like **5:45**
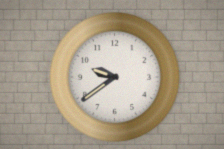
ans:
**9:39**
